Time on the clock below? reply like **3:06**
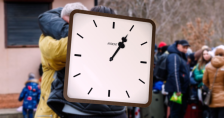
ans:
**1:05**
